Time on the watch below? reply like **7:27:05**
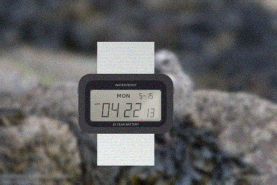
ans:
**4:22:13**
